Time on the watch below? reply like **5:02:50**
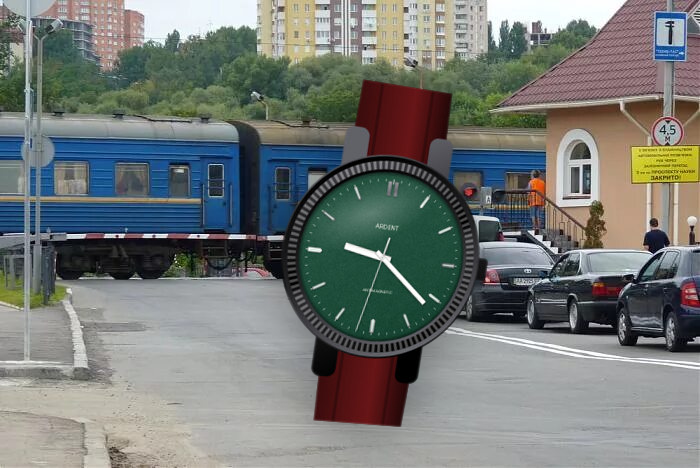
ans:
**9:21:32**
